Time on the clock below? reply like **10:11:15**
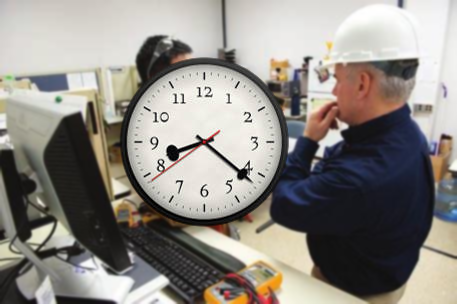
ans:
**8:21:39**
